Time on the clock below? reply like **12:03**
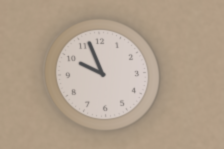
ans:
**9:57**
